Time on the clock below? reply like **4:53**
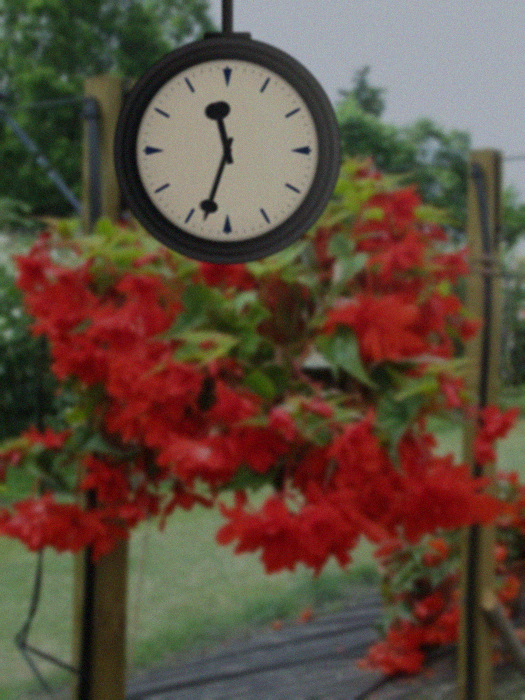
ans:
**11:33**
